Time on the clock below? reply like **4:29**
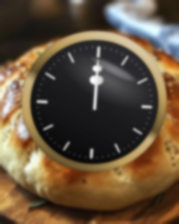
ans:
**12:00**
